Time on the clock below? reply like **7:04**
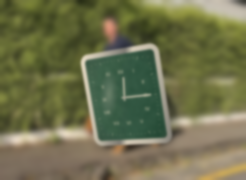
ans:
**12:15**
